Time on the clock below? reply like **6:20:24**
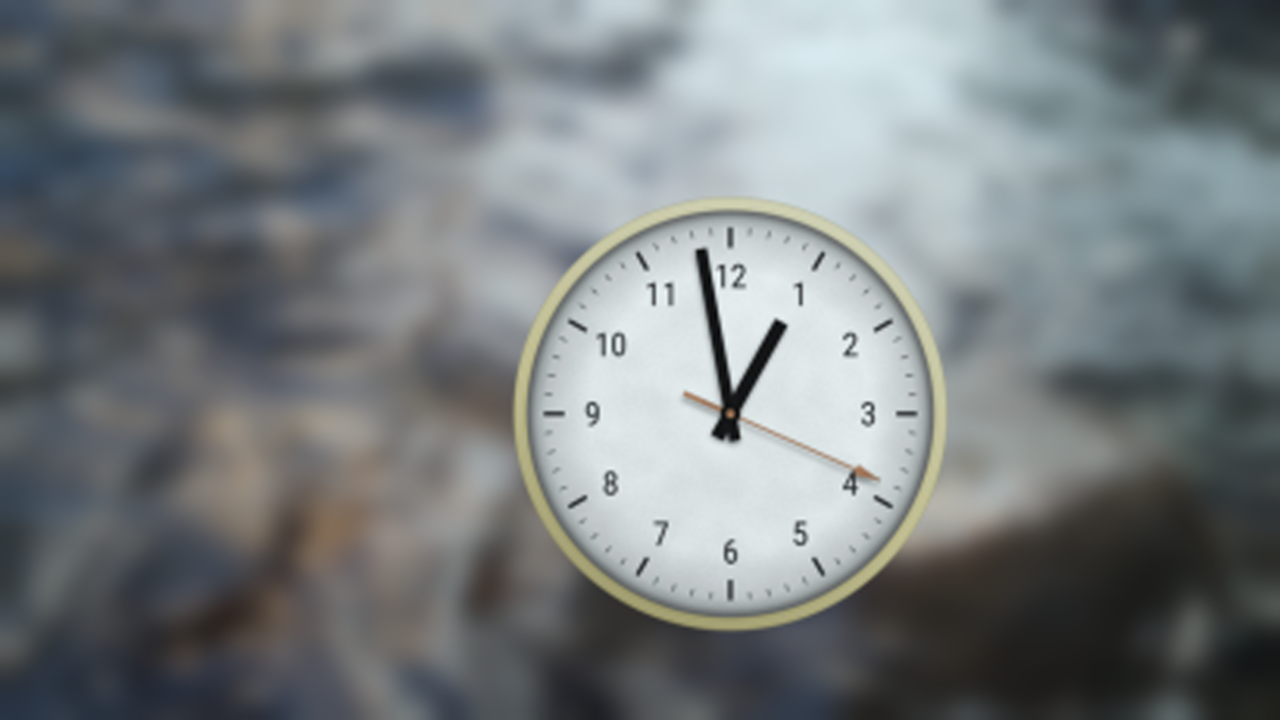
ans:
**12:58:19**
